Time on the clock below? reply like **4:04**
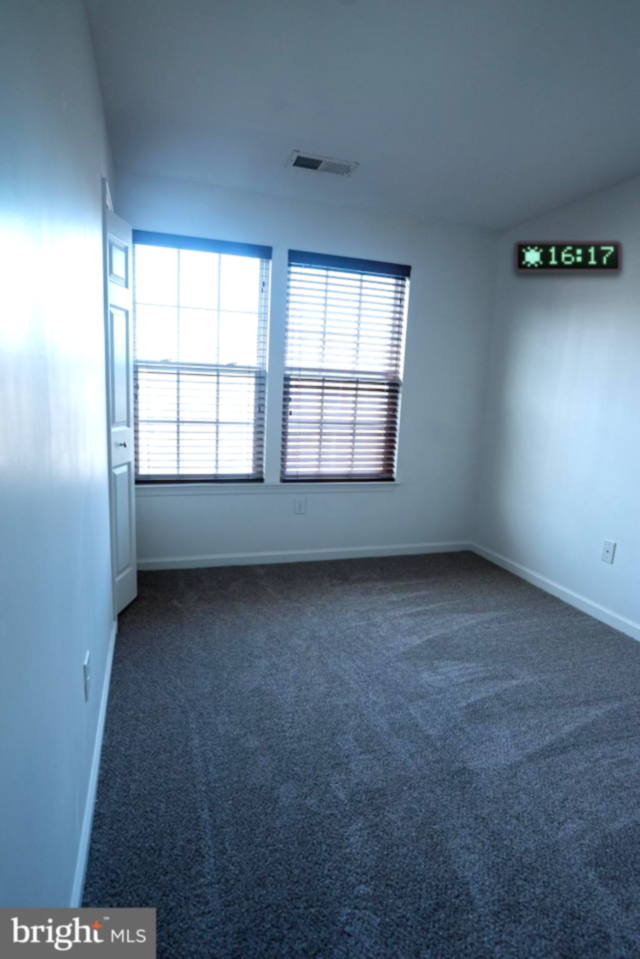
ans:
**16:17**
